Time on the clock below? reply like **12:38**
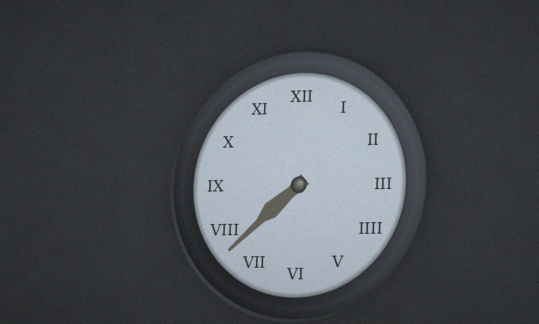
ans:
**7:38**
